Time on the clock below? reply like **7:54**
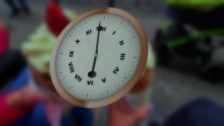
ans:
**5:59**
